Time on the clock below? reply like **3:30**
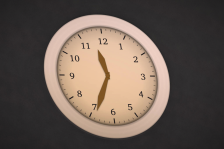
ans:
**11:34**
